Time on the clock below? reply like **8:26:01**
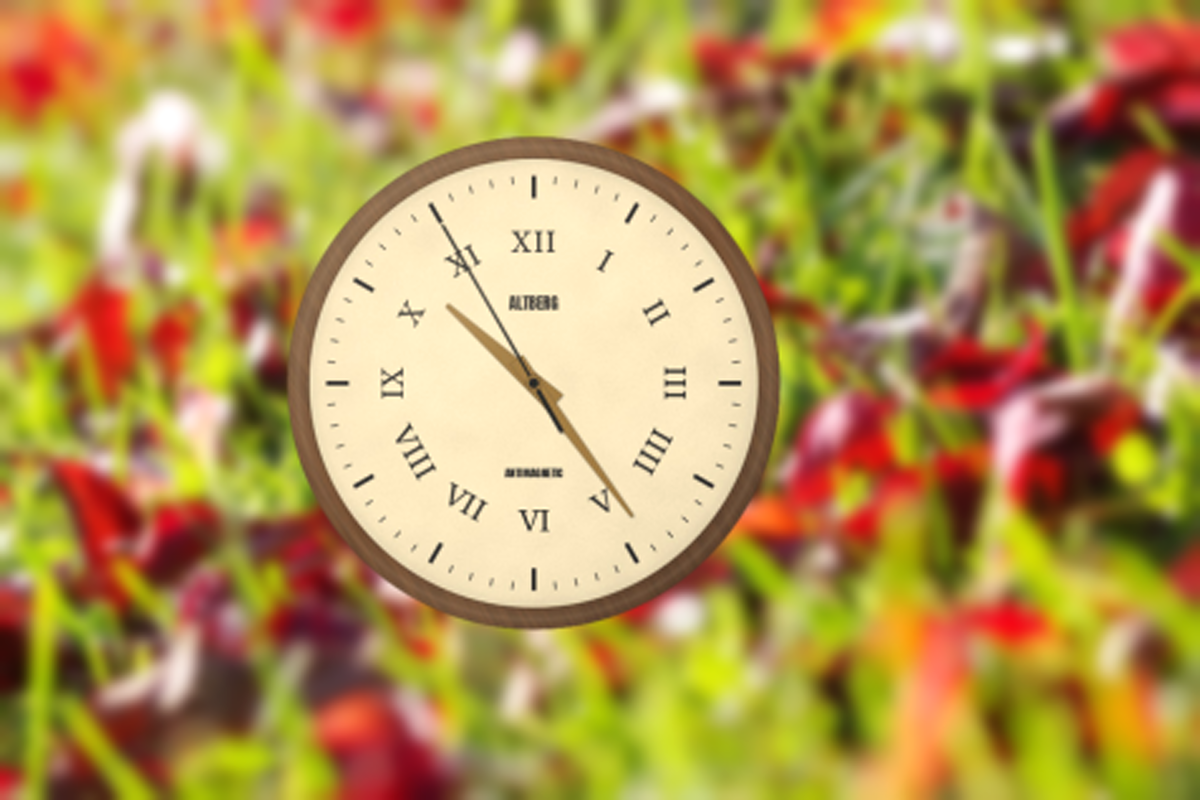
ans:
**10:23:55**
